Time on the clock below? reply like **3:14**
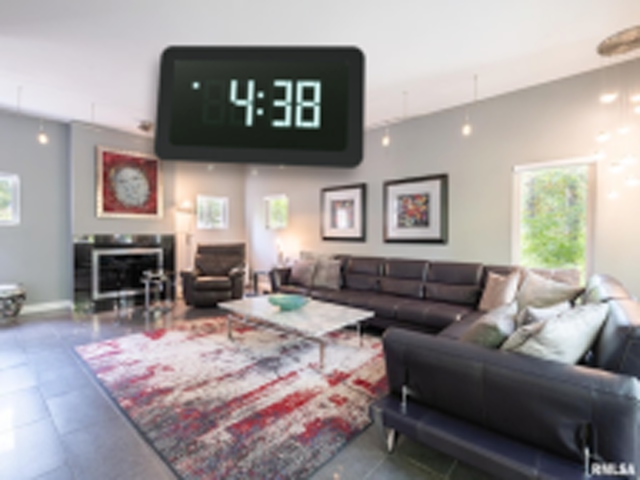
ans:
**4:38**
